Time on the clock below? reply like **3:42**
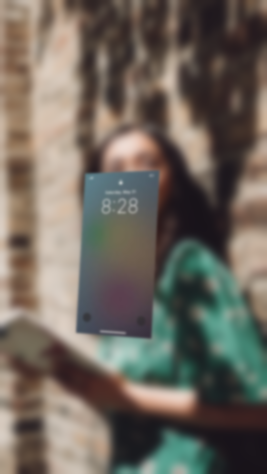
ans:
**8:28**
